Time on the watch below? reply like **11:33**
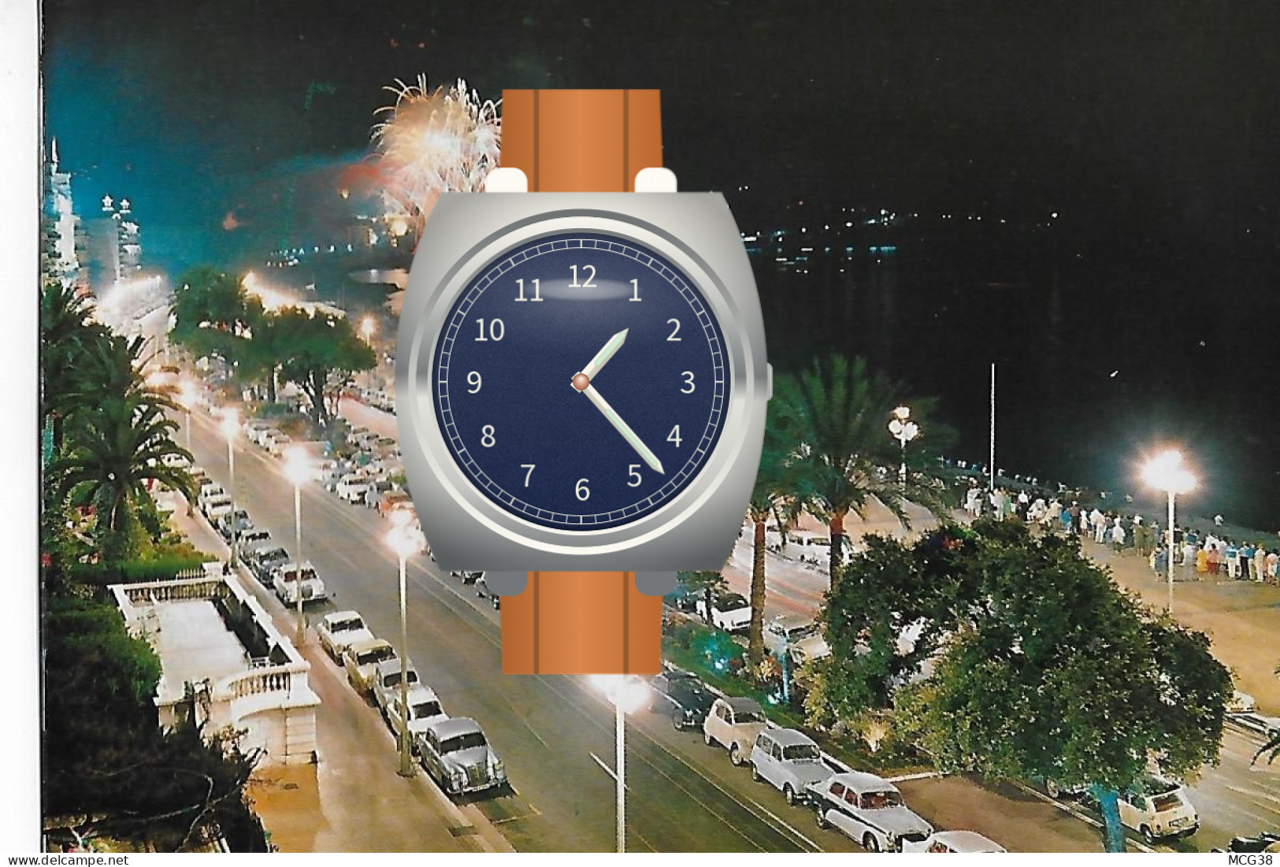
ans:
**1:23**
